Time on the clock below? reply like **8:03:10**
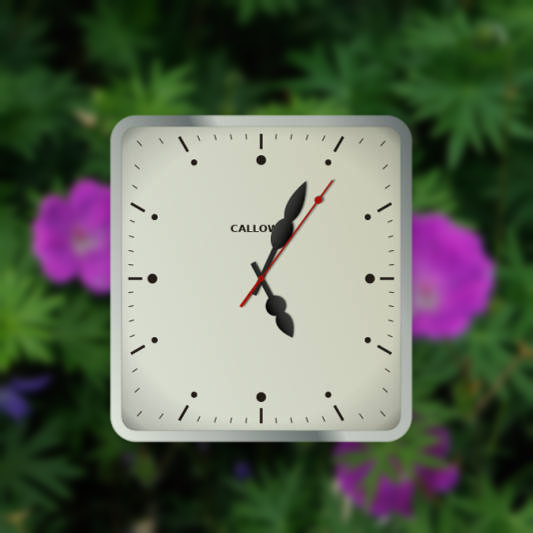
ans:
**5:04:06**
